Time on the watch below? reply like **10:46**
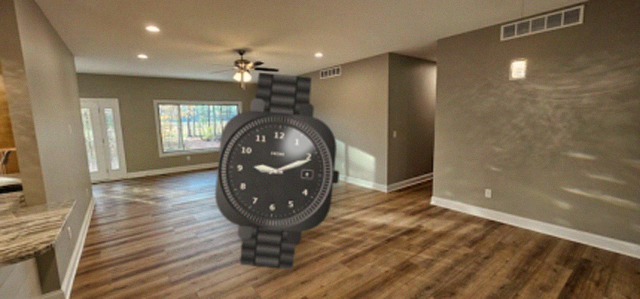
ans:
**9:11**
